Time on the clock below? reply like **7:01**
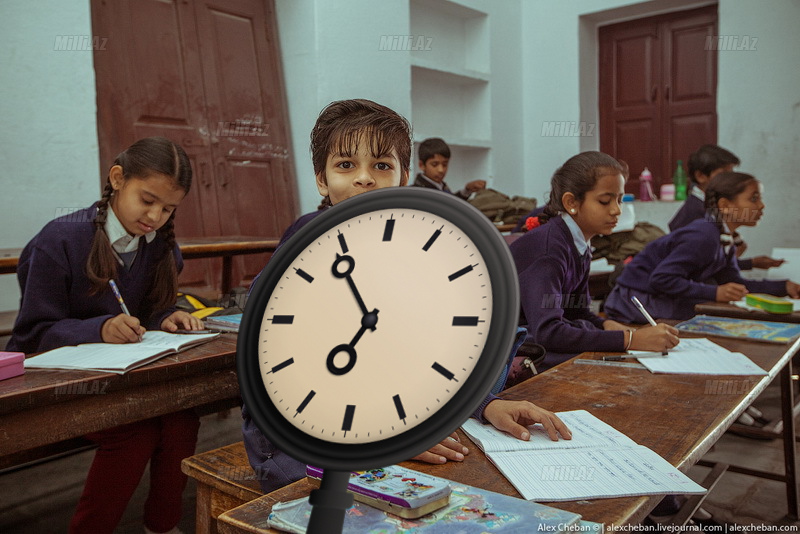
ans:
**6:54**
